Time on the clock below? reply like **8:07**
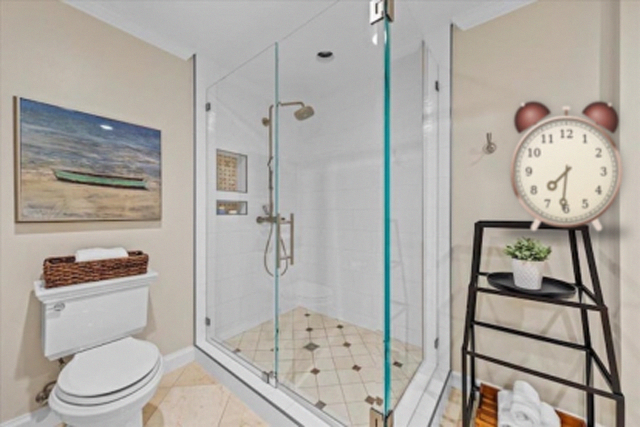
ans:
**7:31**
